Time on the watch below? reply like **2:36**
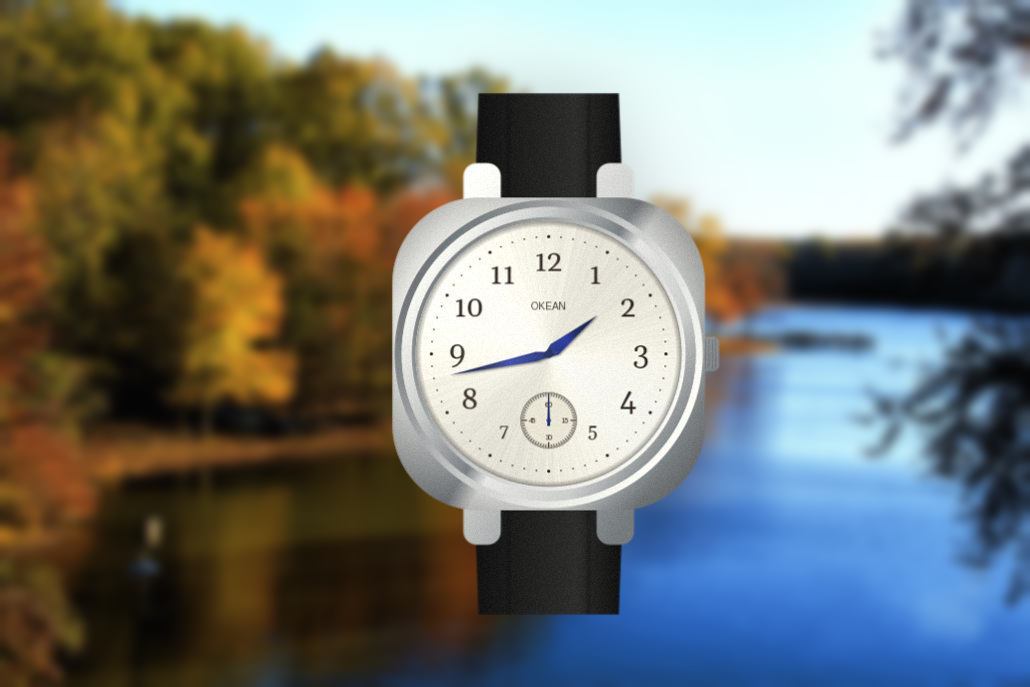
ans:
**1:43**
